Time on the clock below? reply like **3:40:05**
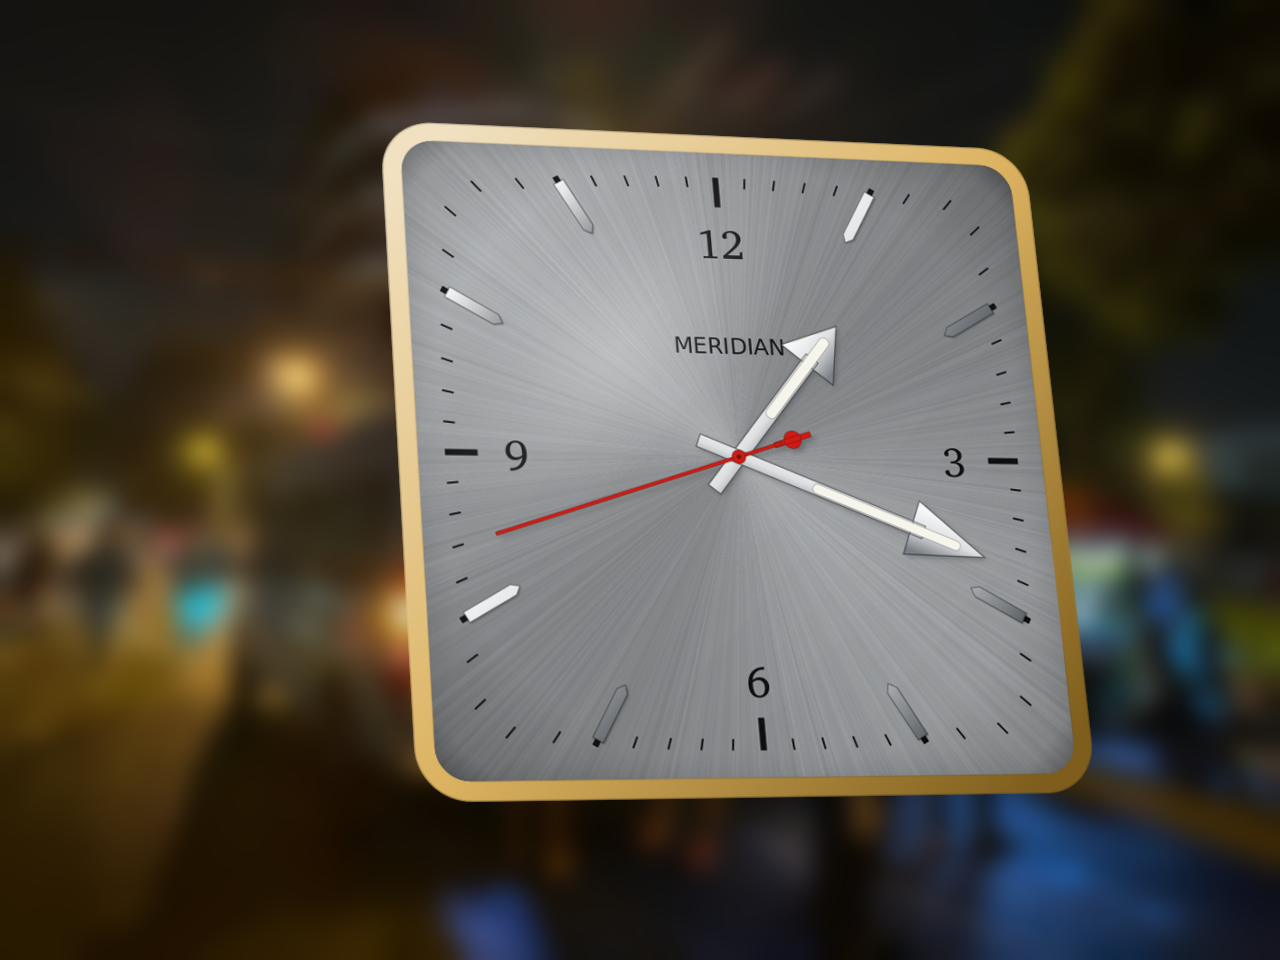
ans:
**1:18:42**
